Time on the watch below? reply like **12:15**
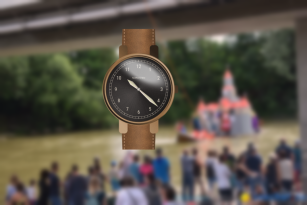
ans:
**10:22**
